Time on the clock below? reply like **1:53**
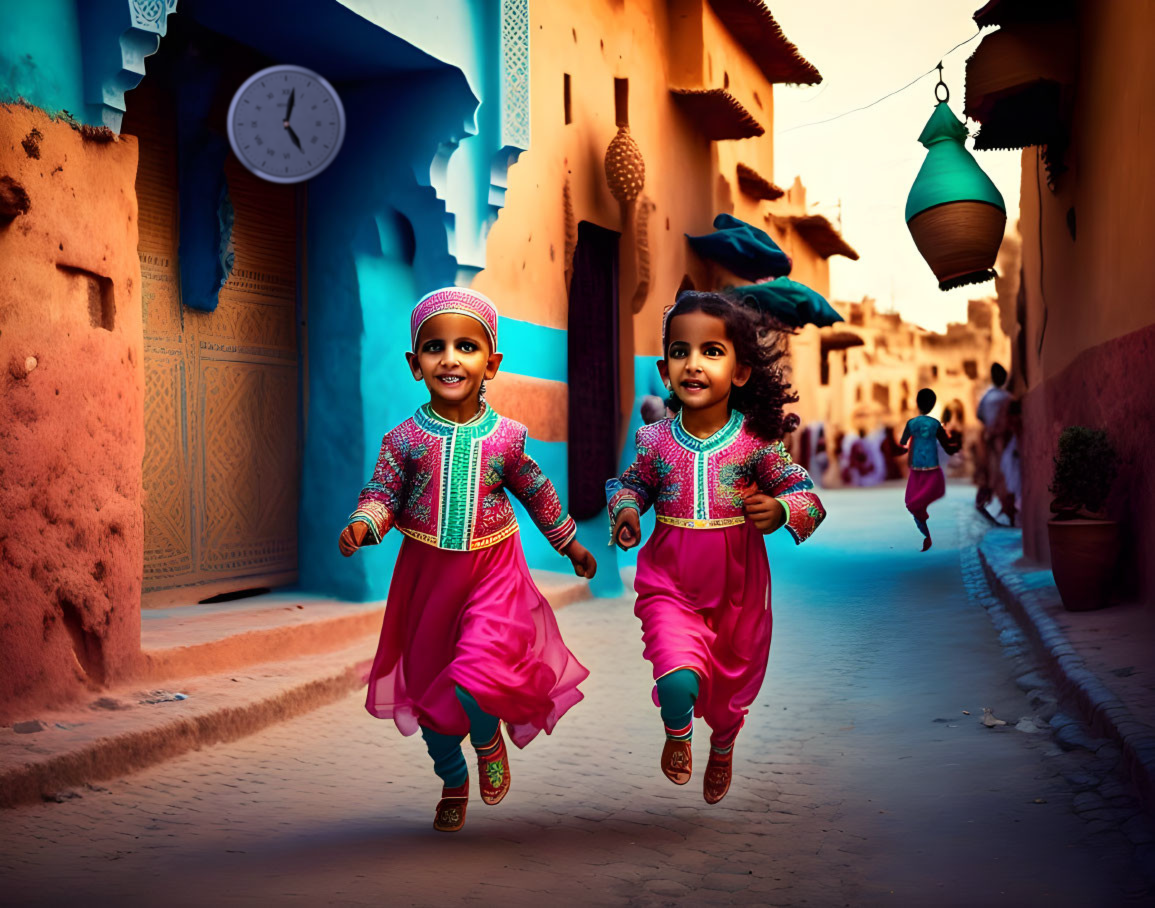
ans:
**5:02**
